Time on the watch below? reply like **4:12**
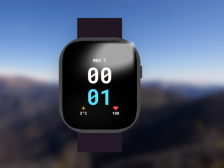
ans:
**0:01**
